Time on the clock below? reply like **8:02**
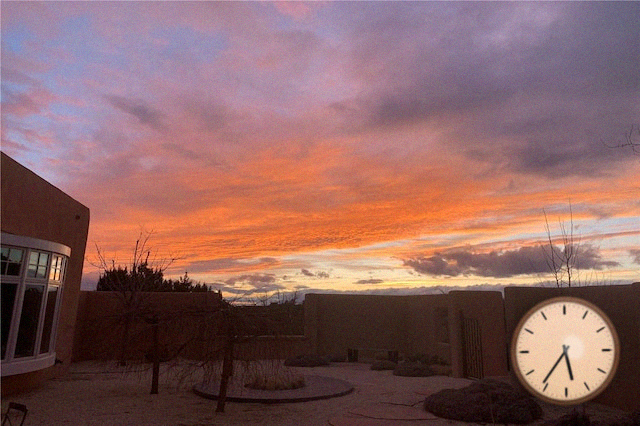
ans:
**5:36**
